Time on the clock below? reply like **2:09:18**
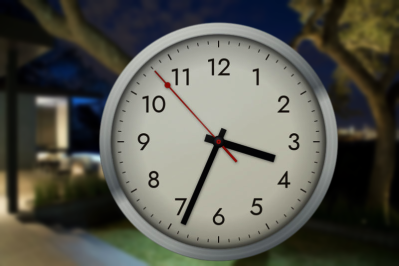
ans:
**3:33:53**
